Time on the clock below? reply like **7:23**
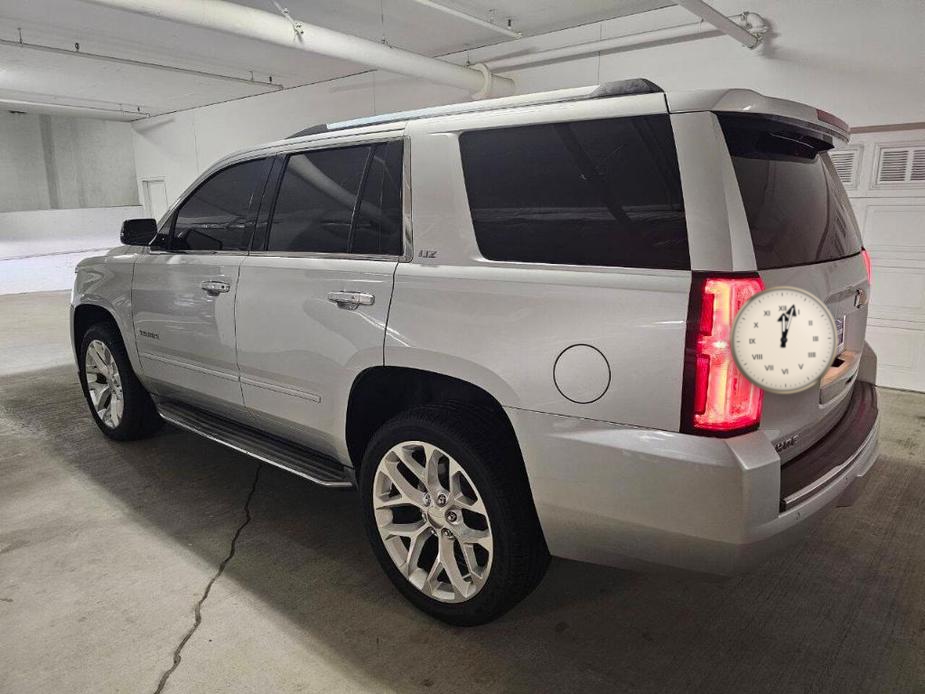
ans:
**12:03**
